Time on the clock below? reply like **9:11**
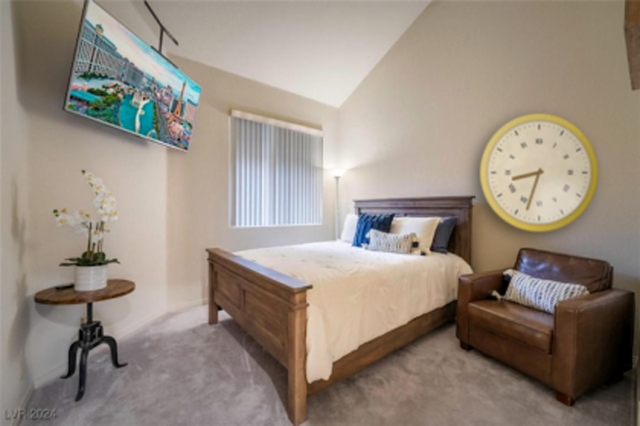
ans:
**8:33**
